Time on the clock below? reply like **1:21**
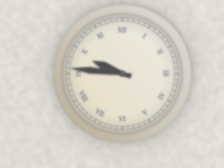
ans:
**9:46**
